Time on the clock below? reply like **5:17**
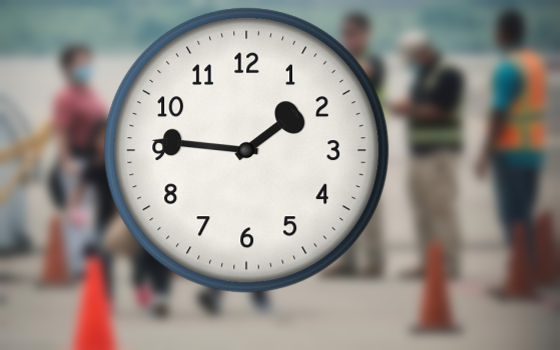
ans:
**1:46**
